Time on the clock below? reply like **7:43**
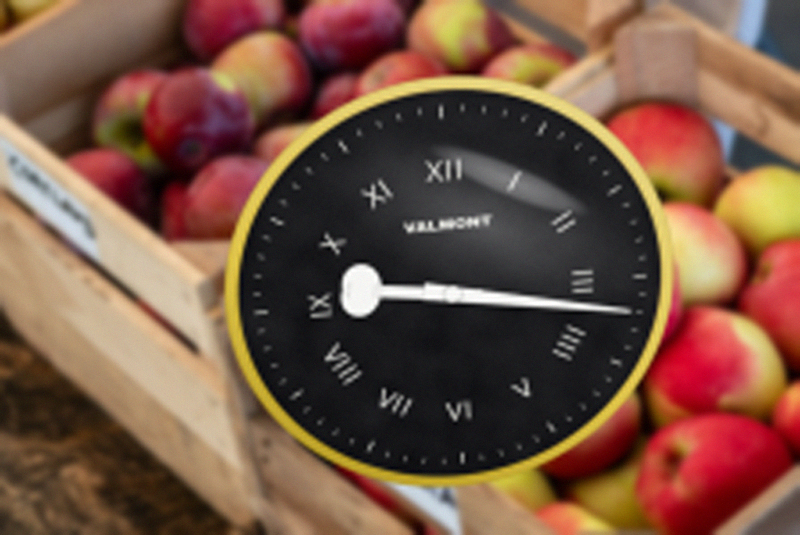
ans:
**9:17**
